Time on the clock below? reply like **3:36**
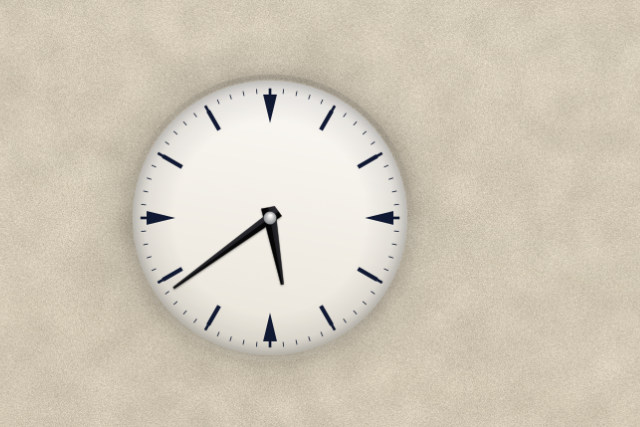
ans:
**5:39**
